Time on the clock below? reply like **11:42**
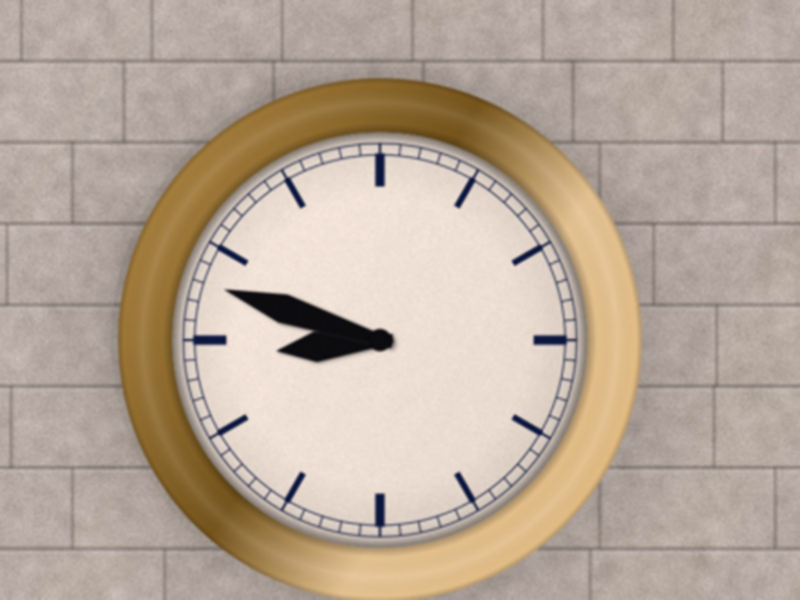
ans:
**8:48**
